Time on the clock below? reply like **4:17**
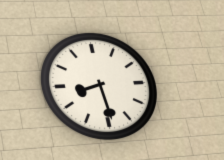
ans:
**8:29**
